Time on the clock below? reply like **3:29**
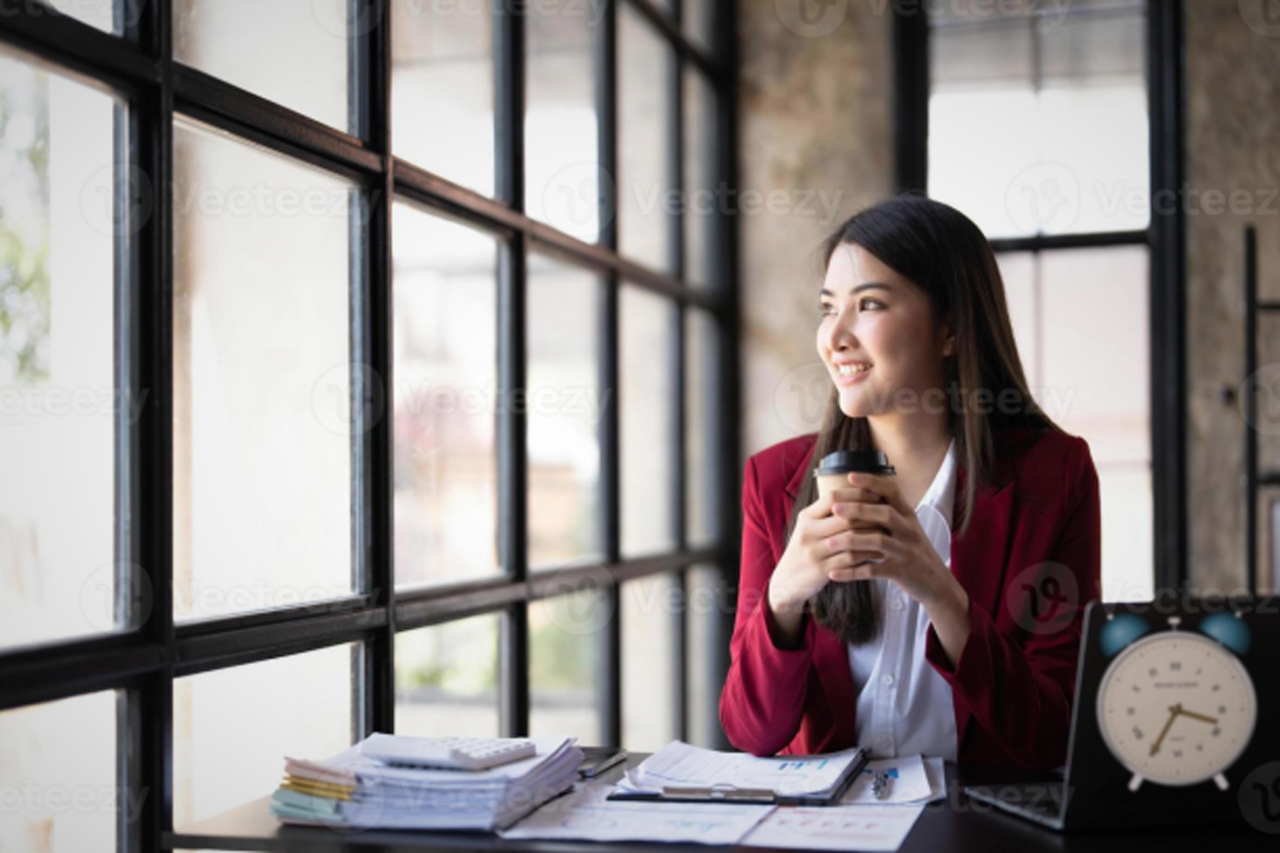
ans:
**3:35**
